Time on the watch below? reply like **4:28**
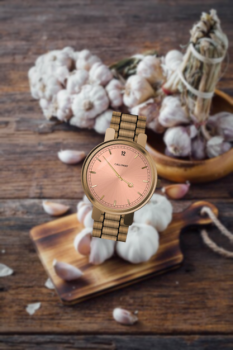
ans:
**3:52**
